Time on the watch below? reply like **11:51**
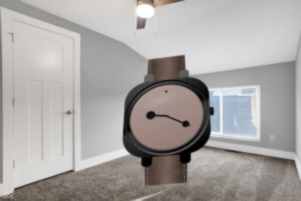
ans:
**9:20**
